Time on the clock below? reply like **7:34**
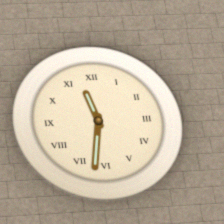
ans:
**11:32**
